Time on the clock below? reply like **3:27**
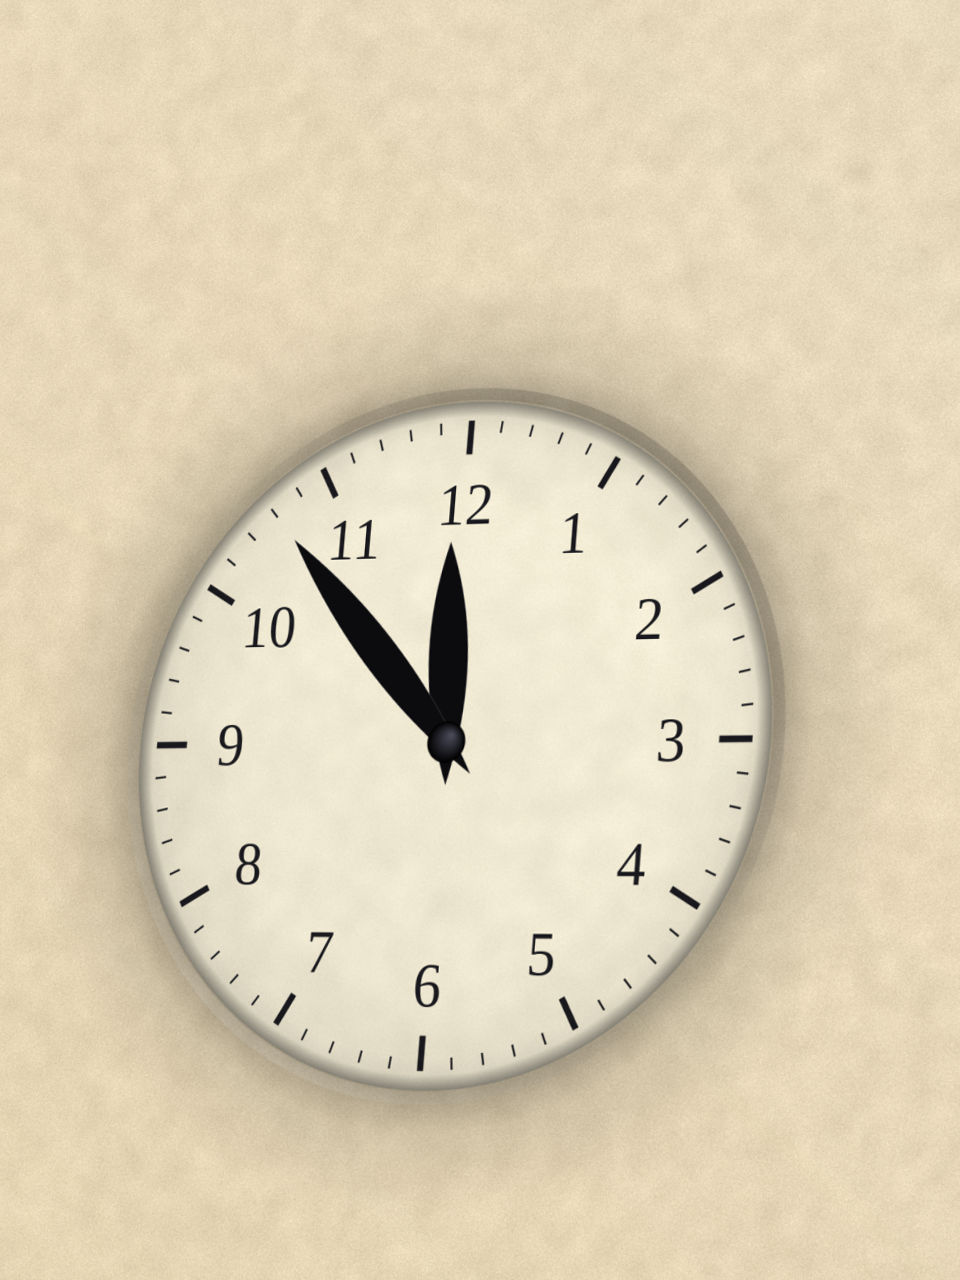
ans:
**11:53**
